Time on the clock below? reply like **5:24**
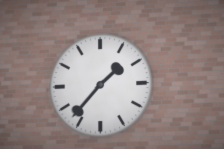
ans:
**1:37**
